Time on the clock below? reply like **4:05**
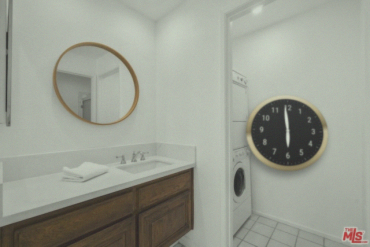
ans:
**5:59**
